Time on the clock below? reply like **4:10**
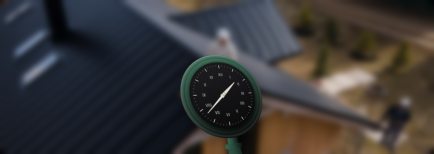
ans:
**1:38**
